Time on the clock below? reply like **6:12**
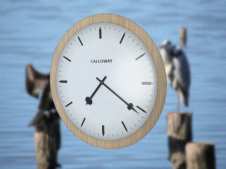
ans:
**7:21**
